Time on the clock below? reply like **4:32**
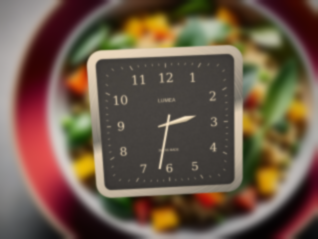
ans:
**2:32**
